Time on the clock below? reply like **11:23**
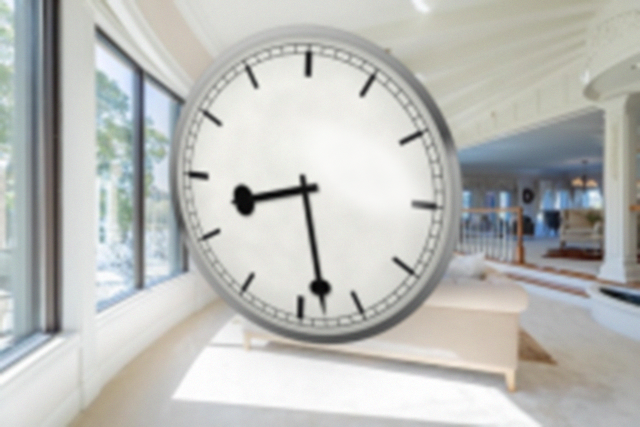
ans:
**8:28**
